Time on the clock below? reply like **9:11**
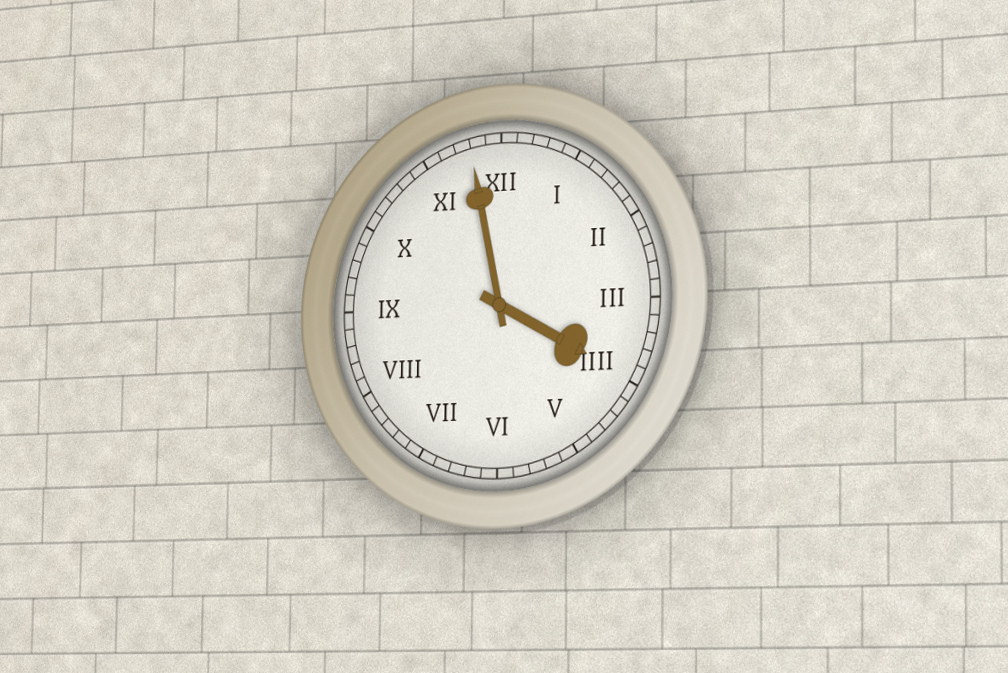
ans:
**3:58**
